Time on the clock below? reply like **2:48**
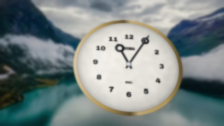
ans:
**11:05**
